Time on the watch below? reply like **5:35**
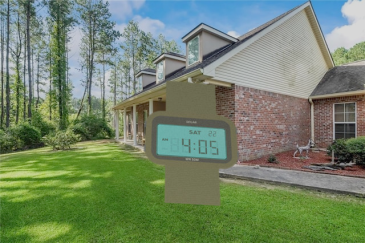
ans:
**4:05**
